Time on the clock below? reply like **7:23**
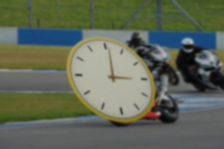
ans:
**3:01**
